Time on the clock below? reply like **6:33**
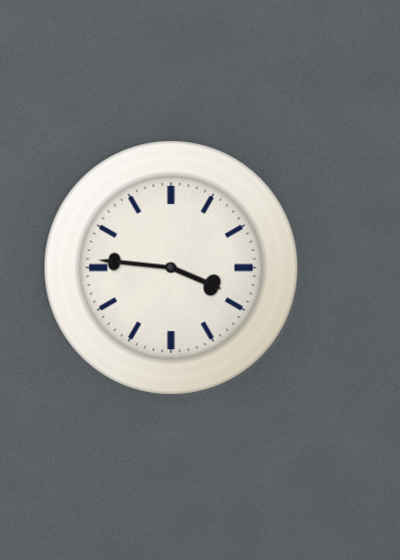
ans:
**3:46**
